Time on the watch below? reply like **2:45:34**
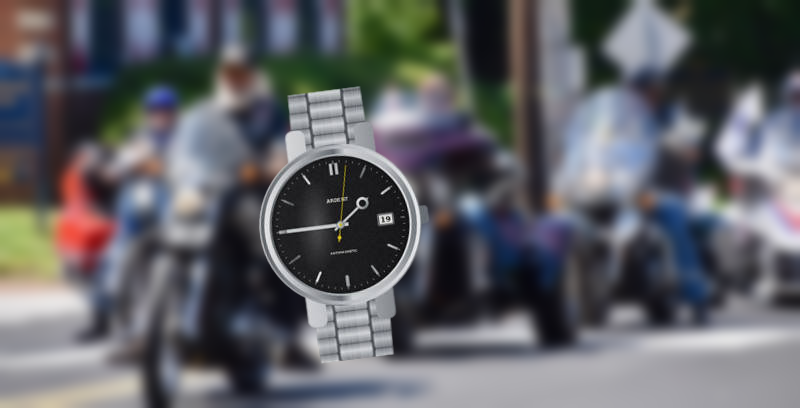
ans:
**1:45:02**
